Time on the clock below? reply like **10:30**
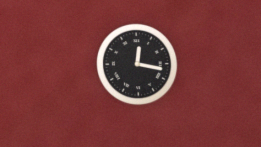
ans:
**12:17**
